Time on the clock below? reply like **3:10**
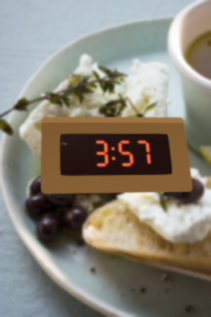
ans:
**3:57**
